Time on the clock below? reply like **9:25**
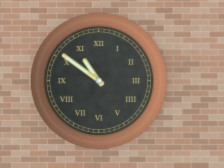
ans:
**10:51**
